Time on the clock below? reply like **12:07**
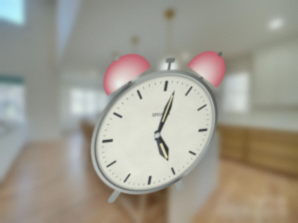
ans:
**5:02**
